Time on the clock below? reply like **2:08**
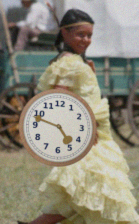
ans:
**4:48**
